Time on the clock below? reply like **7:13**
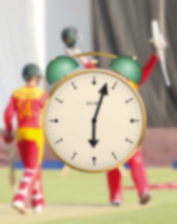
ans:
**6:03**
